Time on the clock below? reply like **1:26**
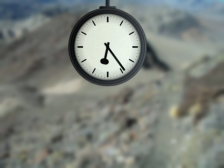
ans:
**6:24**
